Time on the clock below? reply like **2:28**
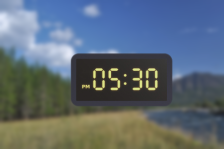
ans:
**5:30**
